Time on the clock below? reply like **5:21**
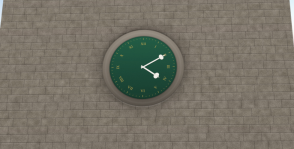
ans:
**4:10**
